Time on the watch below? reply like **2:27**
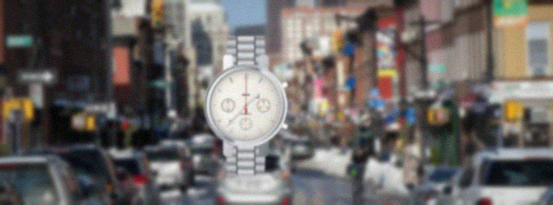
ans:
**1:37**
